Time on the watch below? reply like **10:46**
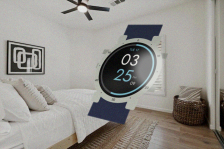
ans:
**3:25**
